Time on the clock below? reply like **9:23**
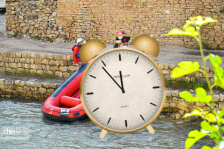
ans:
**11:54**
